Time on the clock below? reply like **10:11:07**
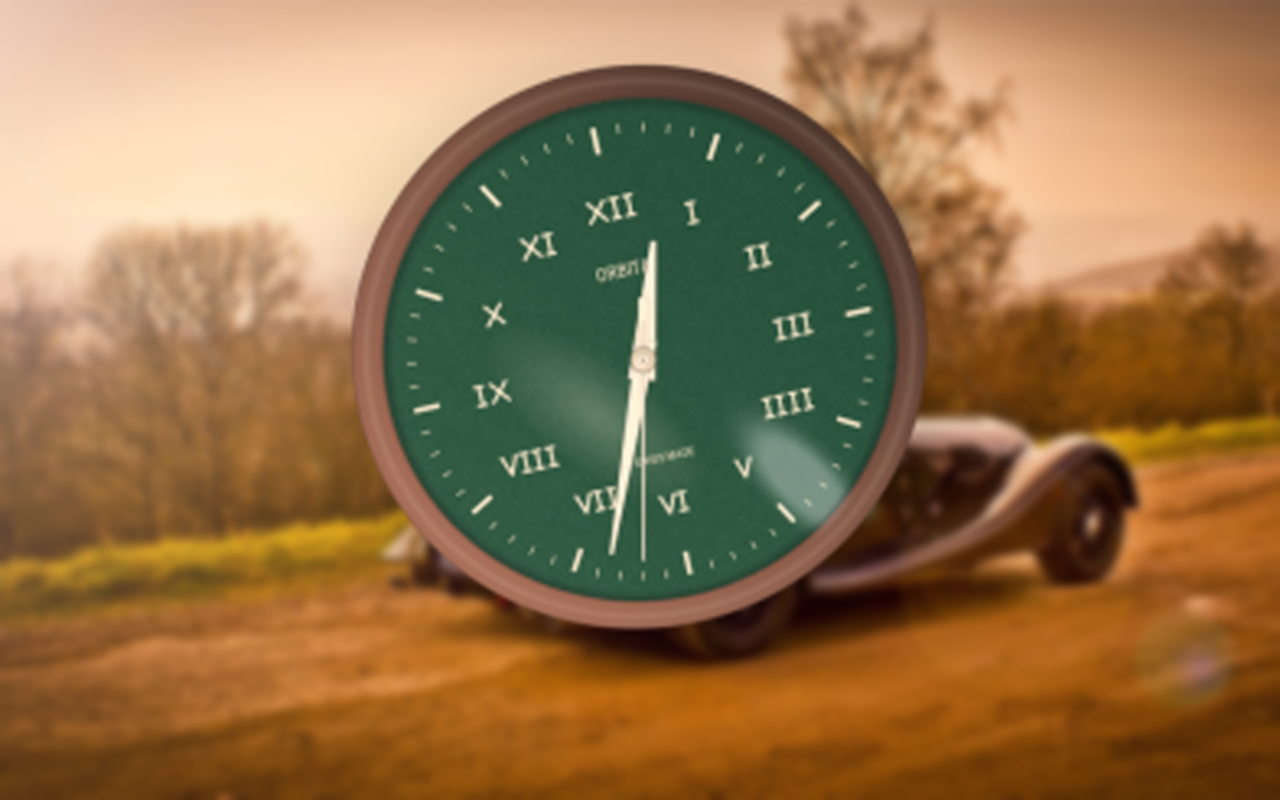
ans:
**12:33:32**
